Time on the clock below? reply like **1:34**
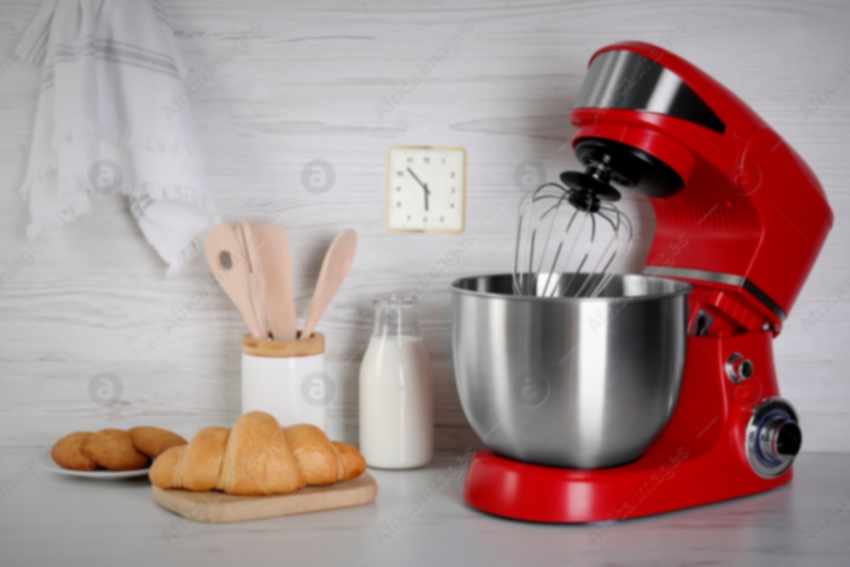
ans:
**5:53**
